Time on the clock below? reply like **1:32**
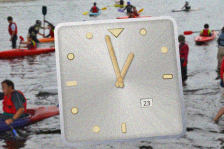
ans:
**12:58**
